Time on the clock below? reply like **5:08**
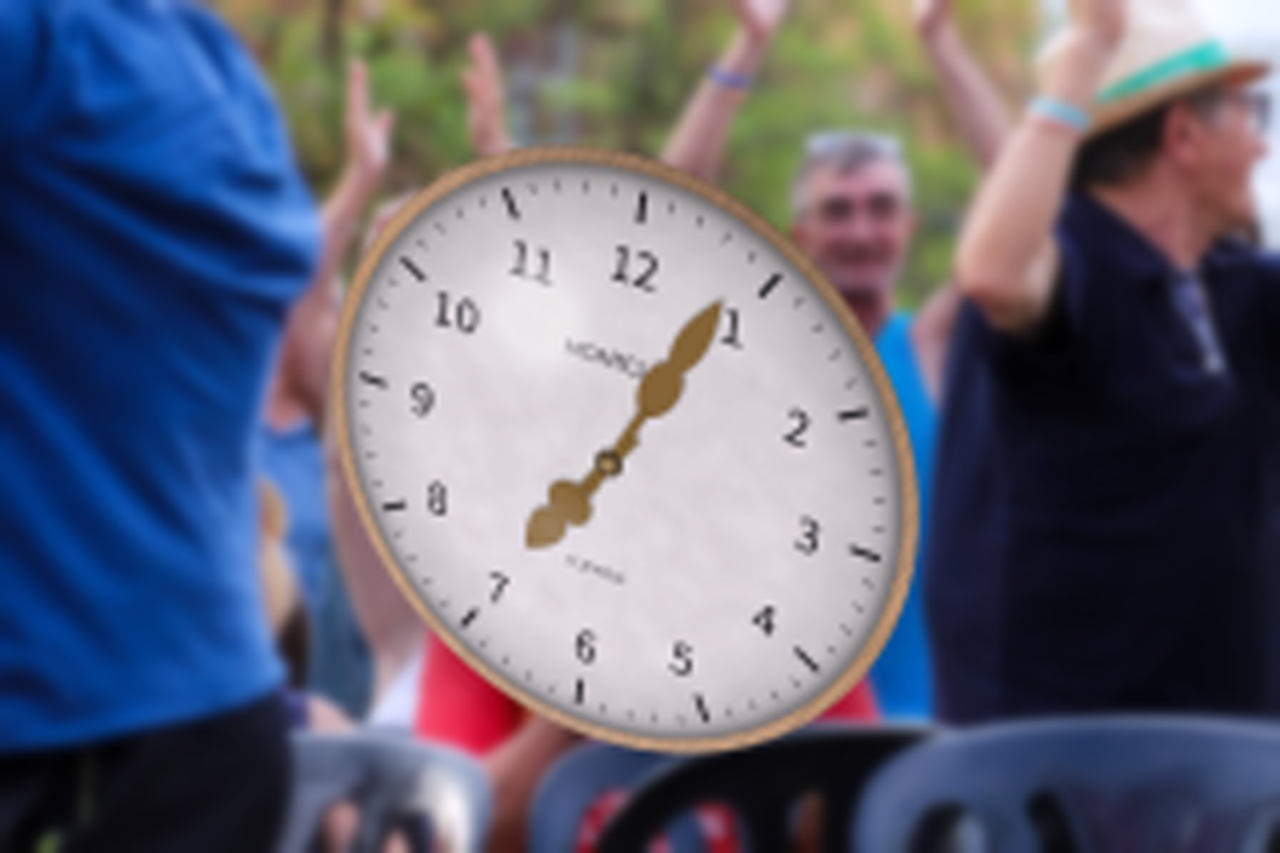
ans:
**7:04**
